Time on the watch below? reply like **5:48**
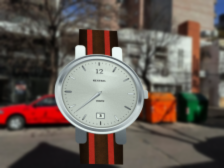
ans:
**7:38**
